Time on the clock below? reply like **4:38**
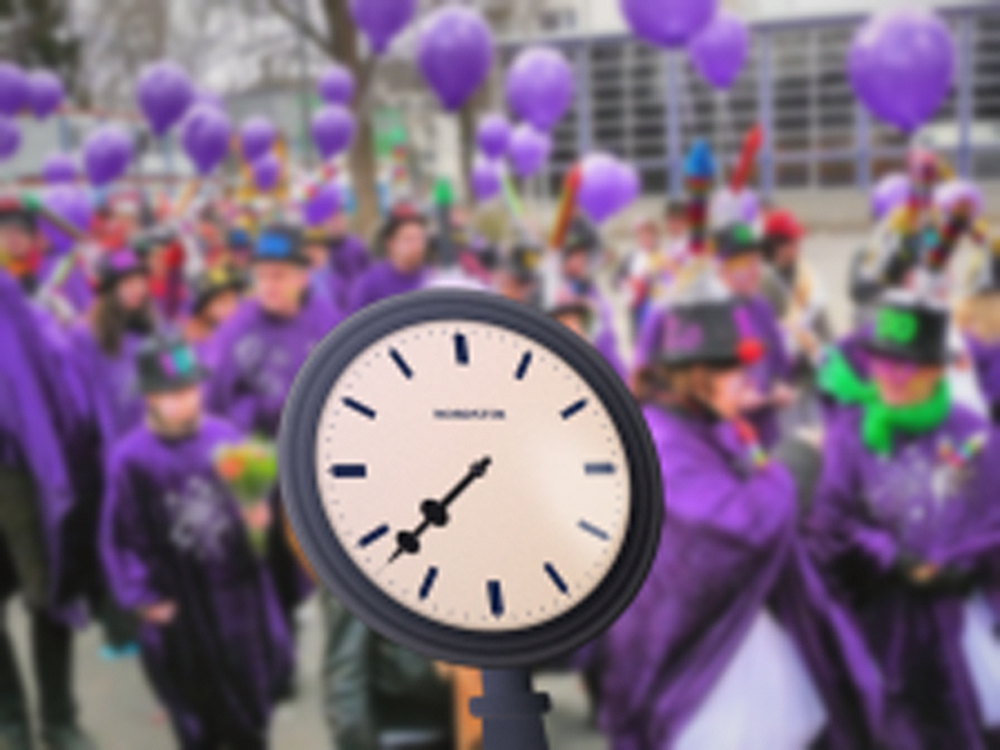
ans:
**7:38**
